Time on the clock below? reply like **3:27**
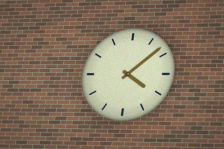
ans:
**4:08**
